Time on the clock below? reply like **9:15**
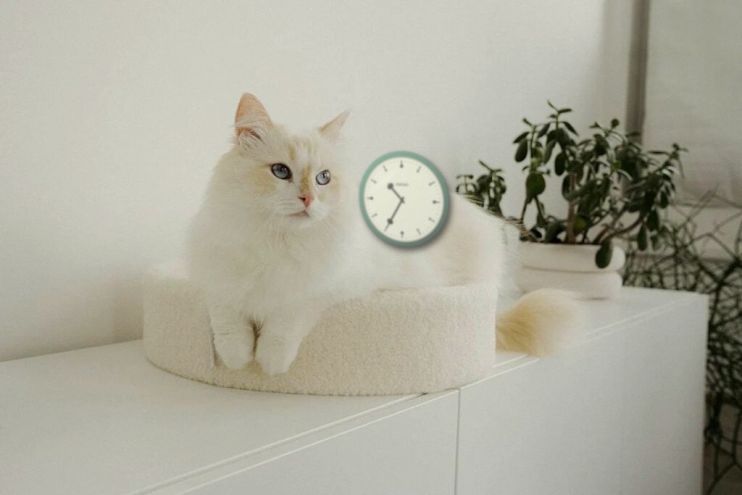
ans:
**10:35**
